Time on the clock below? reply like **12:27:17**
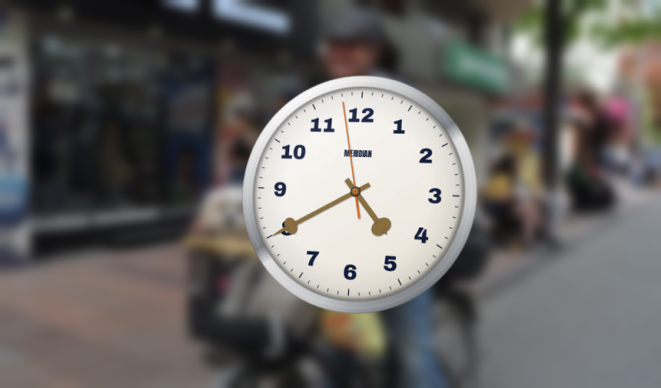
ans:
**4:39:58**
